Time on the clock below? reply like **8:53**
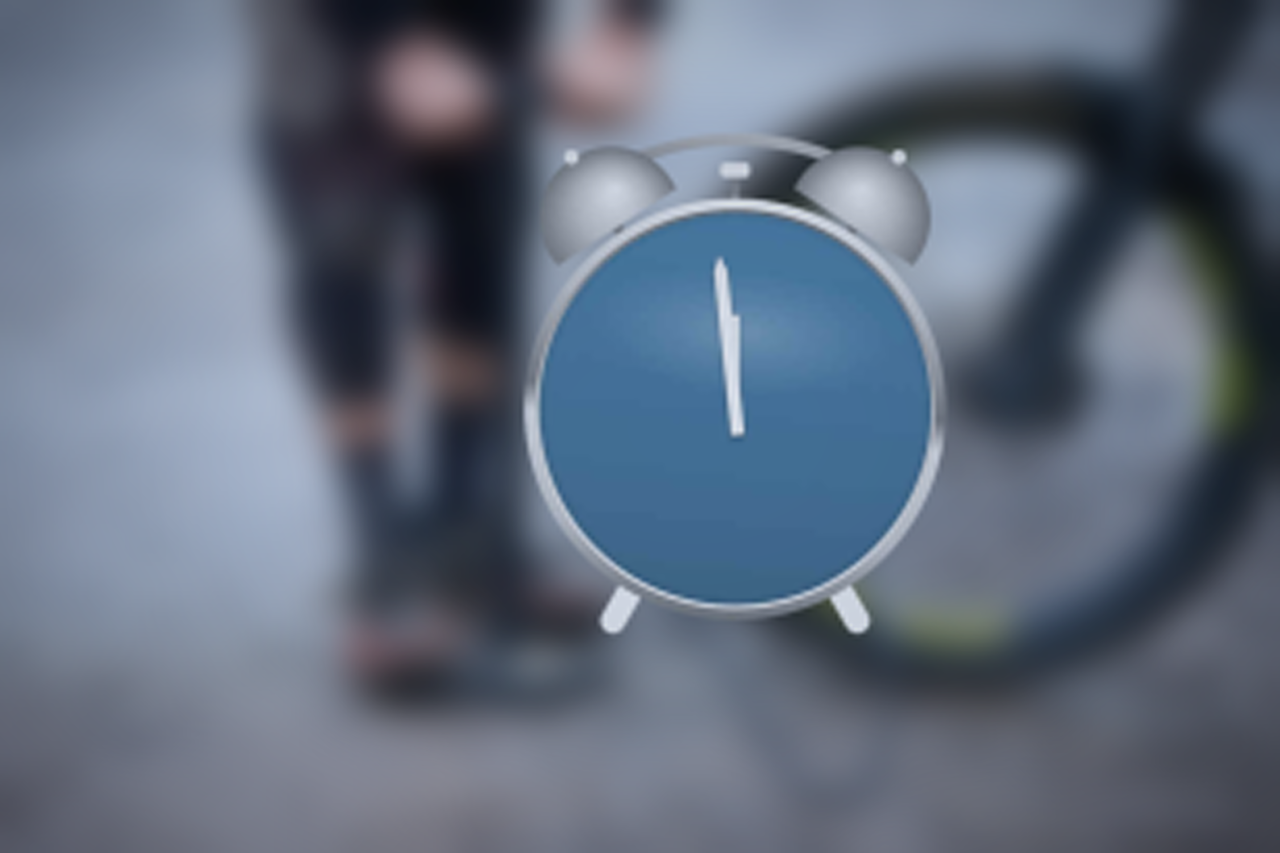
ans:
**11:59**
